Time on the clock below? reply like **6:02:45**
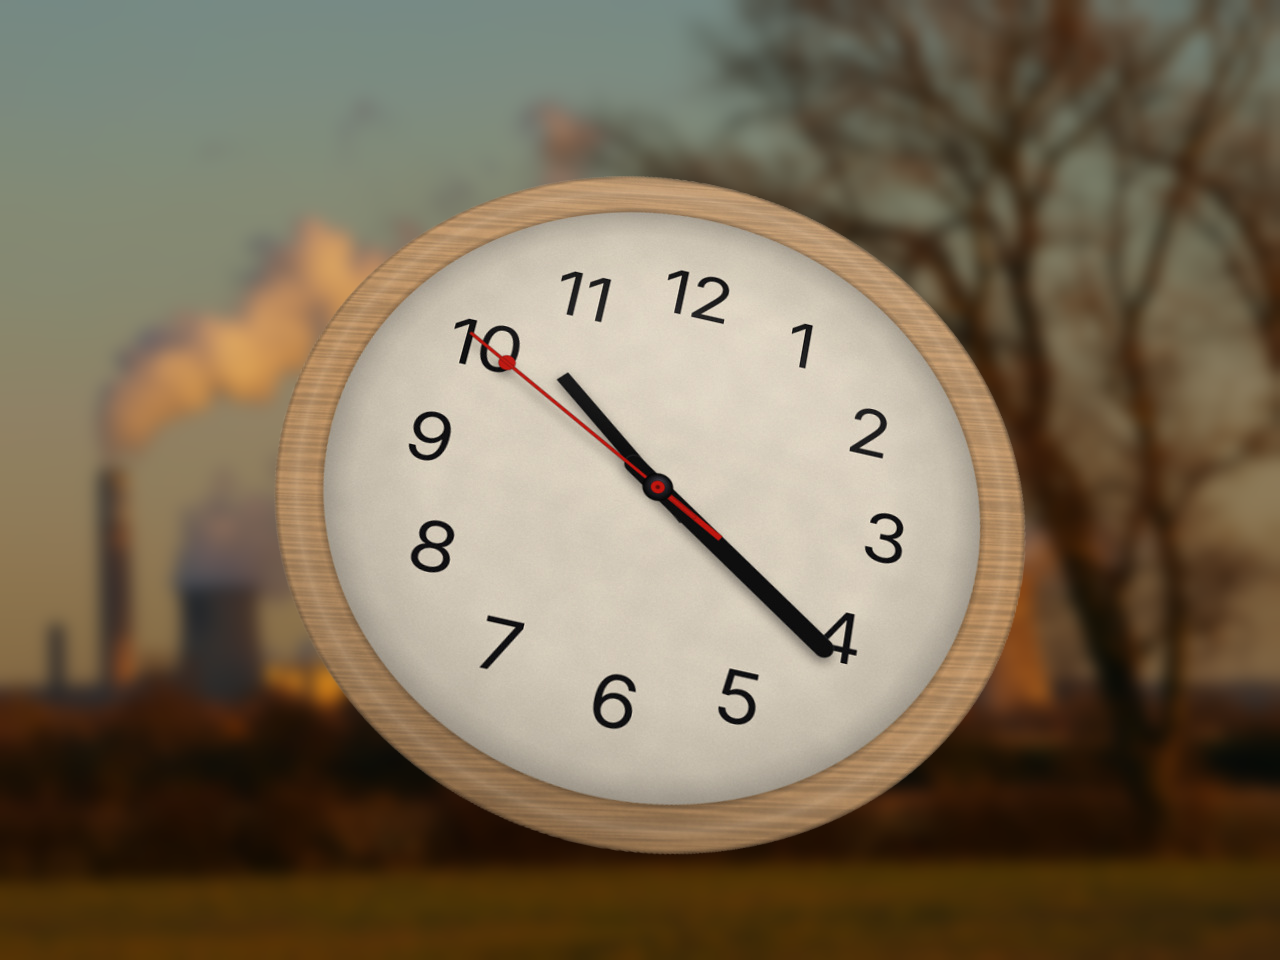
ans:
**10:20:50**
